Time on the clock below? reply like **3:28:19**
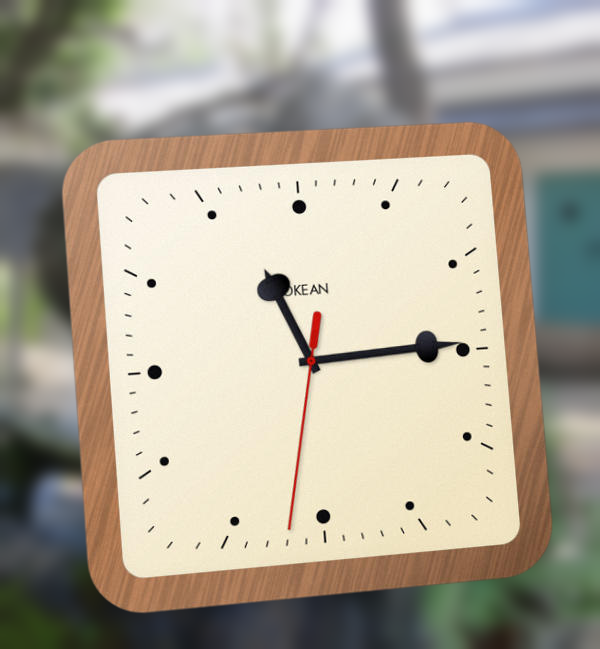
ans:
**11:14:32**
